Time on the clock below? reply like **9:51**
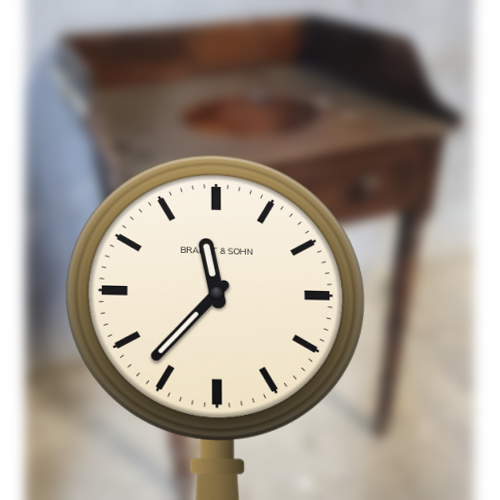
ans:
**11:37**
